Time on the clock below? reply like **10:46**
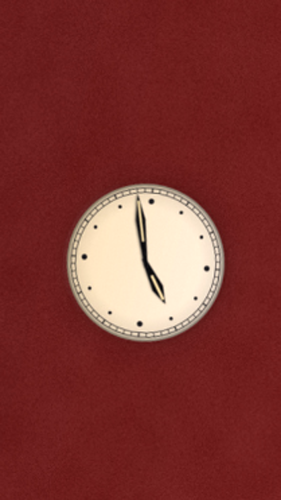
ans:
**4:58**
